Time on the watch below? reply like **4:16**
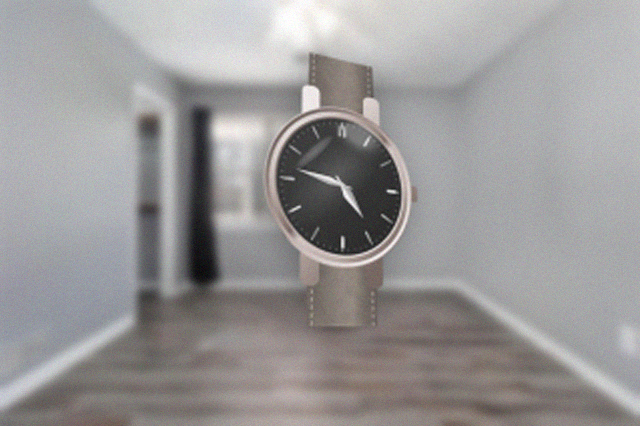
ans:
**4:47**
